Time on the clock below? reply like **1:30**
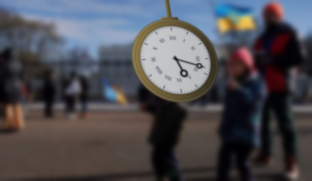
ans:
**5:18**
